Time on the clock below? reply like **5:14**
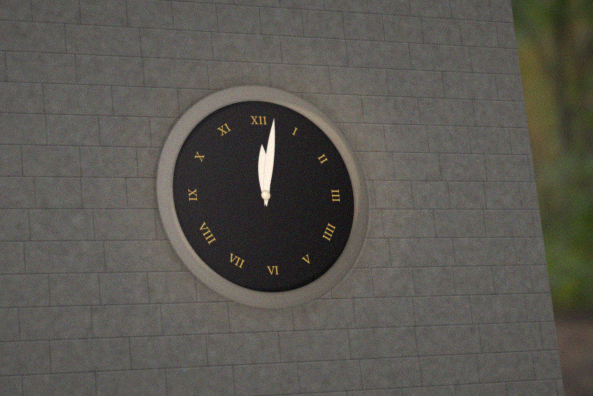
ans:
**12:02**
